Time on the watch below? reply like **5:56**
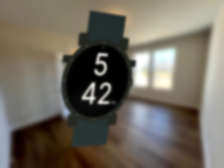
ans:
**5:42**
